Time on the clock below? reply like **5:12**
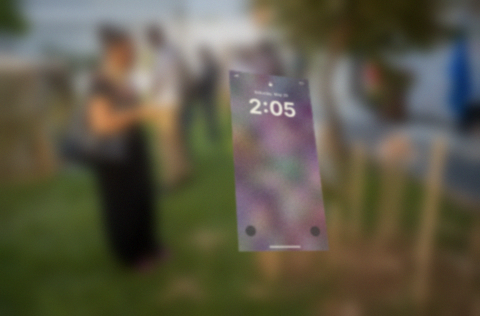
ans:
**2:05**
